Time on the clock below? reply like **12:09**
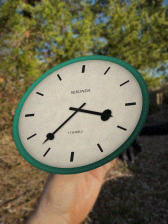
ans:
**3:37**
